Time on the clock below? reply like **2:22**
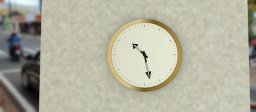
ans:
**10:28**
